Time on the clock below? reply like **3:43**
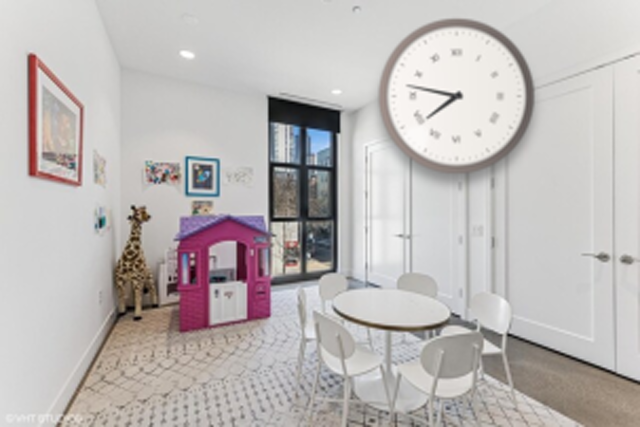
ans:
**7:47**
